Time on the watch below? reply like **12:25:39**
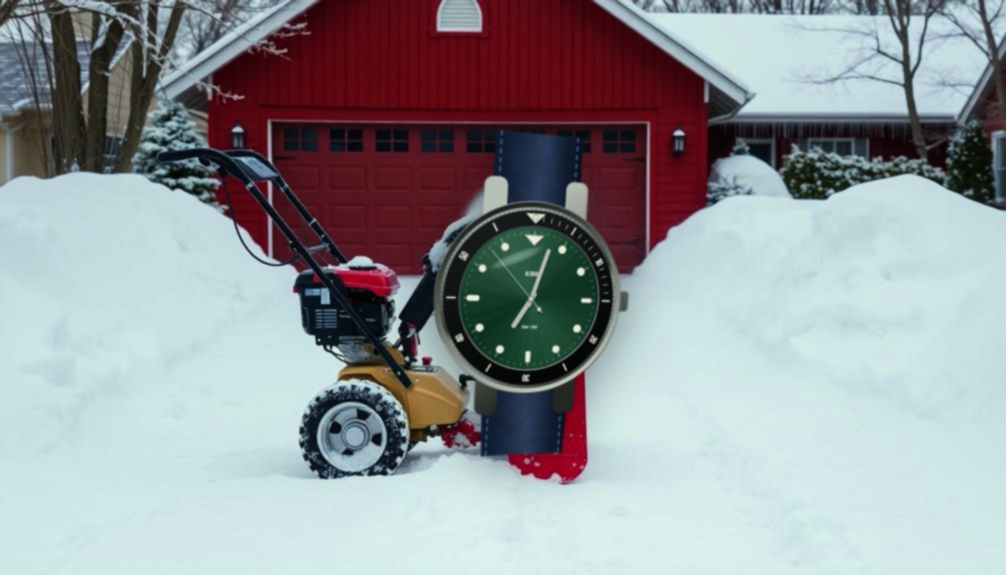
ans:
**7:02:53**
